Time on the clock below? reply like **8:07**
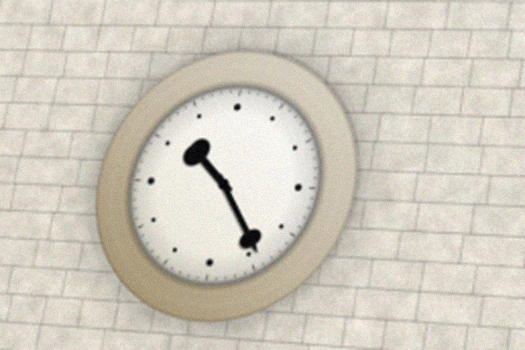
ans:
**10:24**
